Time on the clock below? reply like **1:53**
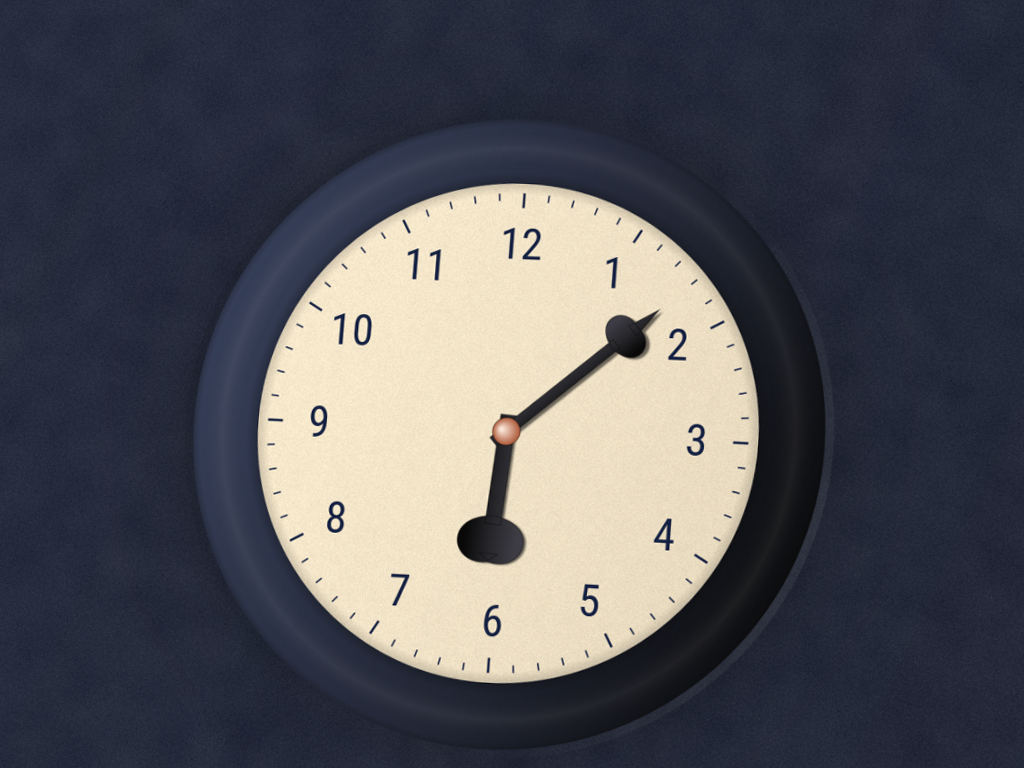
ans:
**6:08**
